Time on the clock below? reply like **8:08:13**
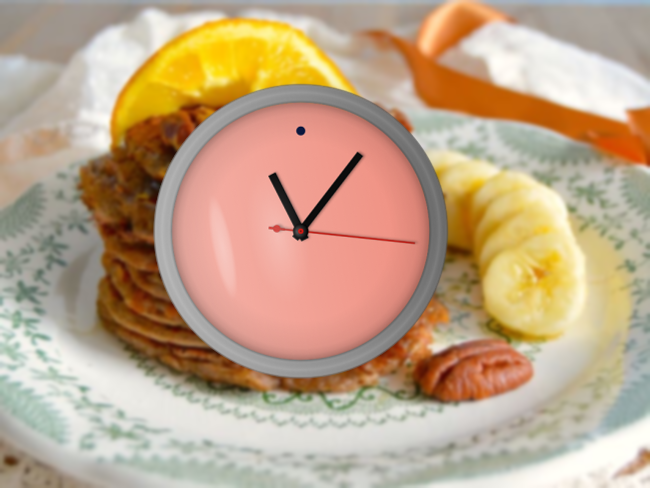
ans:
**11:06:16**
